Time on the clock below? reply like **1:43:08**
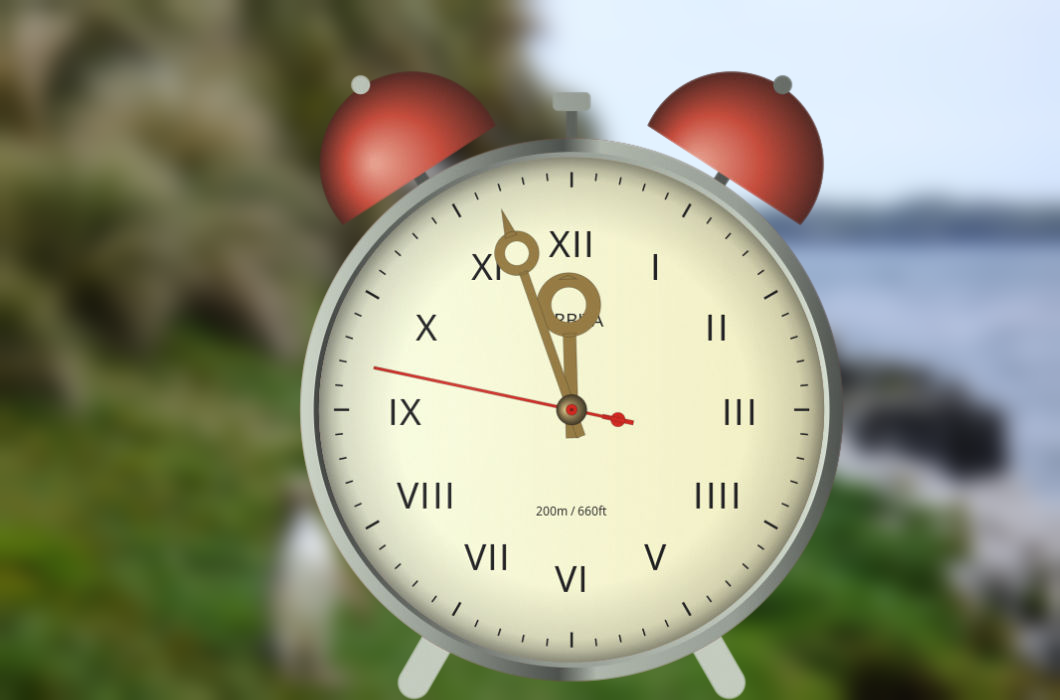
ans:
**11:56:47**
